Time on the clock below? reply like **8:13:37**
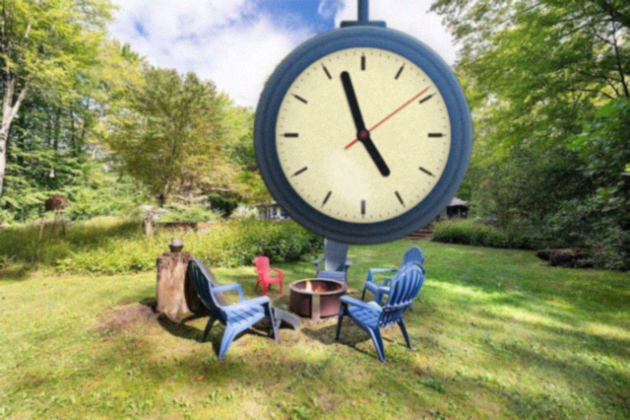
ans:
**4:57:09**
